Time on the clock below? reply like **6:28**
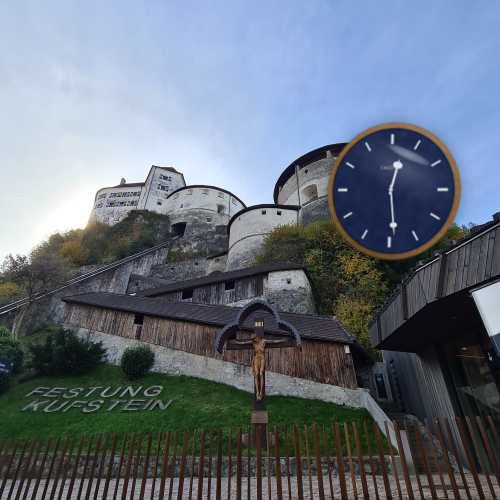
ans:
**12:29**
